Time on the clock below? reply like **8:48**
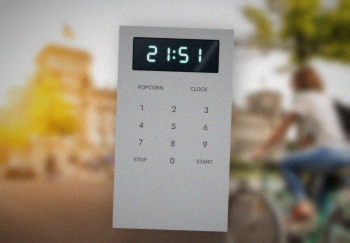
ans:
**21:51**
